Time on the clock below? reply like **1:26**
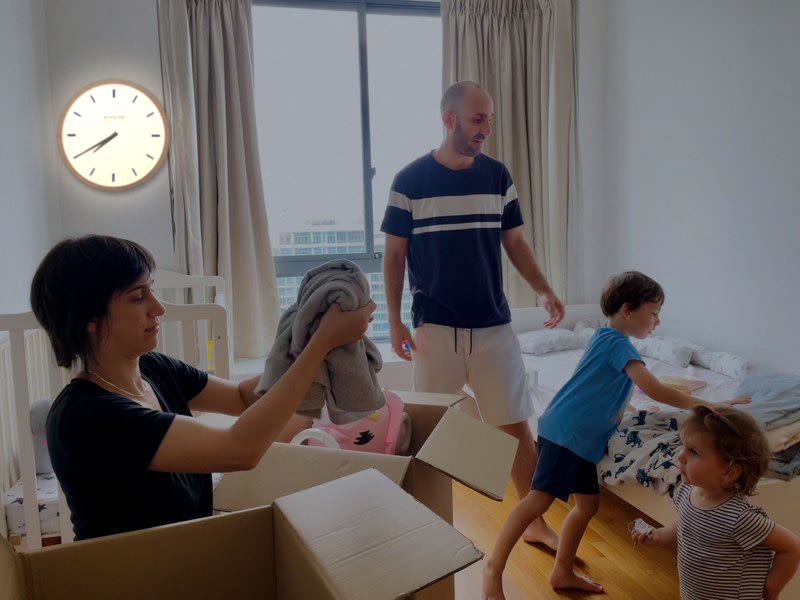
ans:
**7:40**
